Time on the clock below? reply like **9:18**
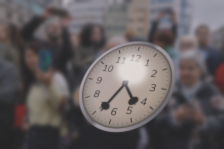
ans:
**4:34**
